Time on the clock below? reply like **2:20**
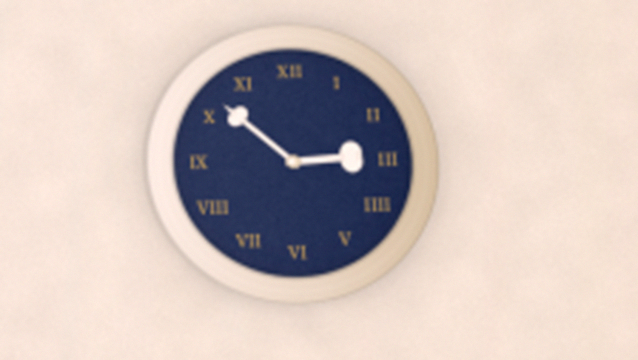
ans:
**2:52**
